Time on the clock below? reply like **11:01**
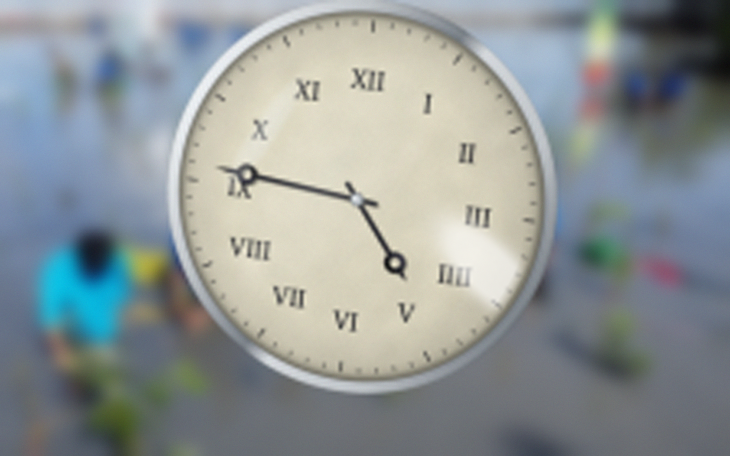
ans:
**4:46**
